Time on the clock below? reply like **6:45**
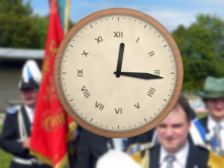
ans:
**12:16**
